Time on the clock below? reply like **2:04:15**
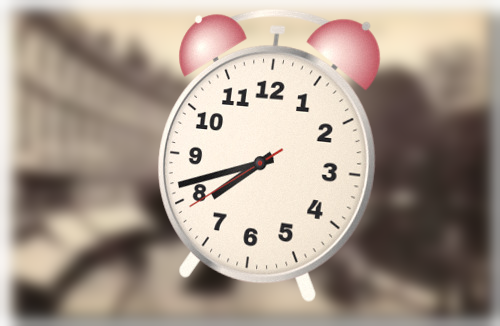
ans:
**7:41:39**
